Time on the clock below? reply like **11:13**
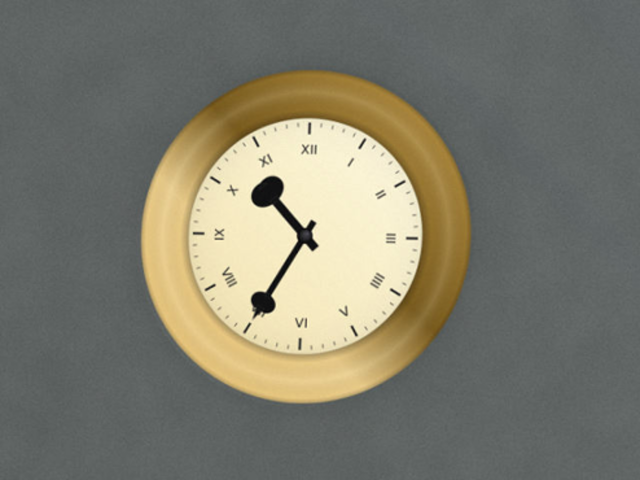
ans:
**10:35**
